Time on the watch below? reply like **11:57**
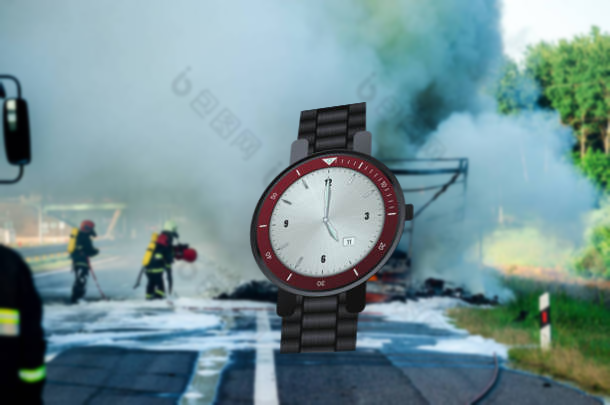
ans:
**5:00**
